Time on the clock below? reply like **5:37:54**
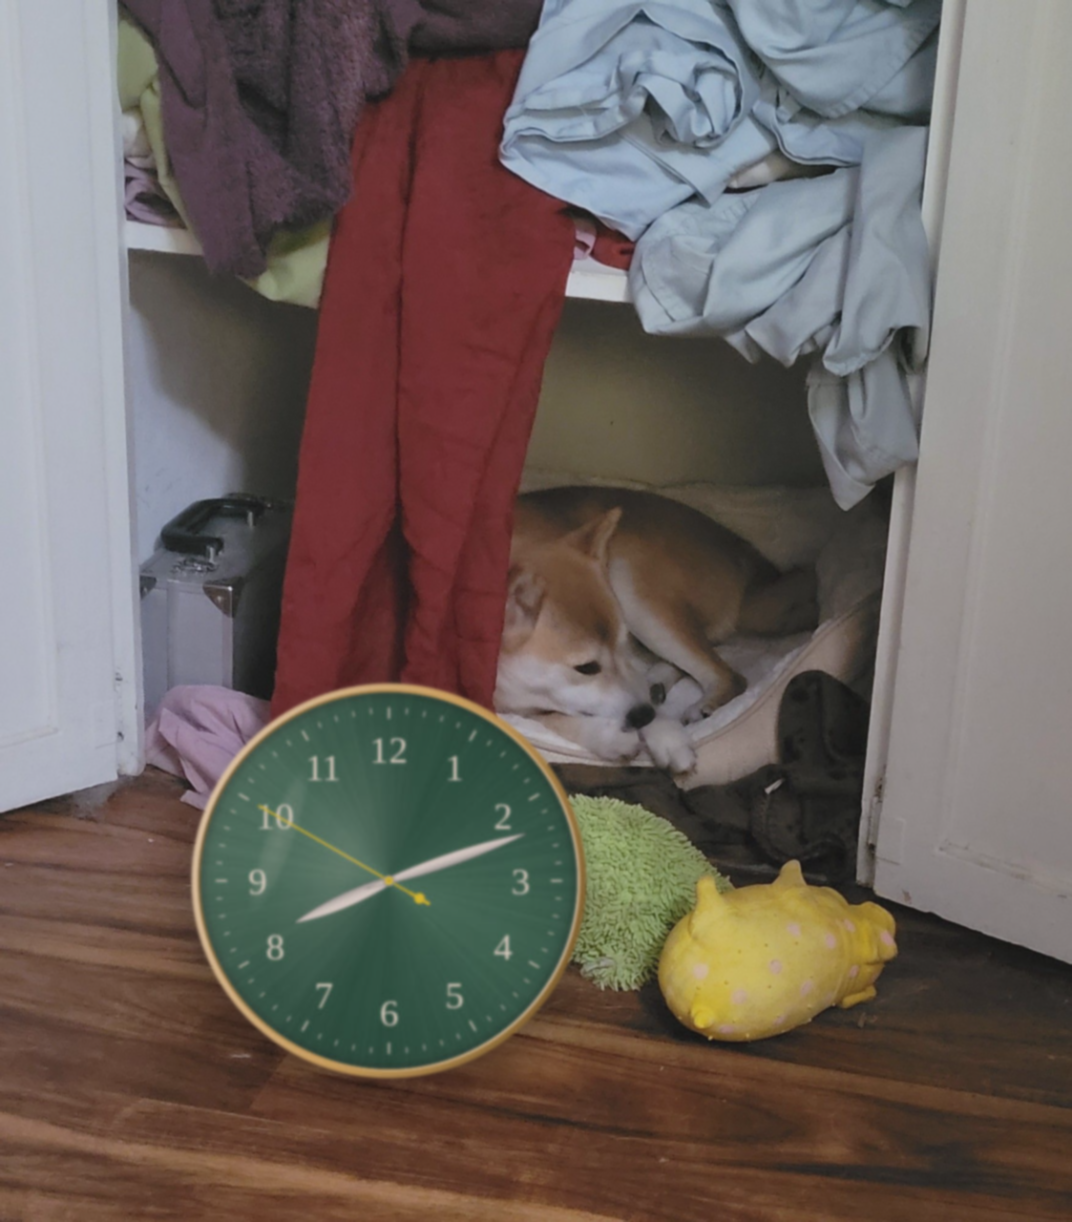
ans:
**8:11:50**
